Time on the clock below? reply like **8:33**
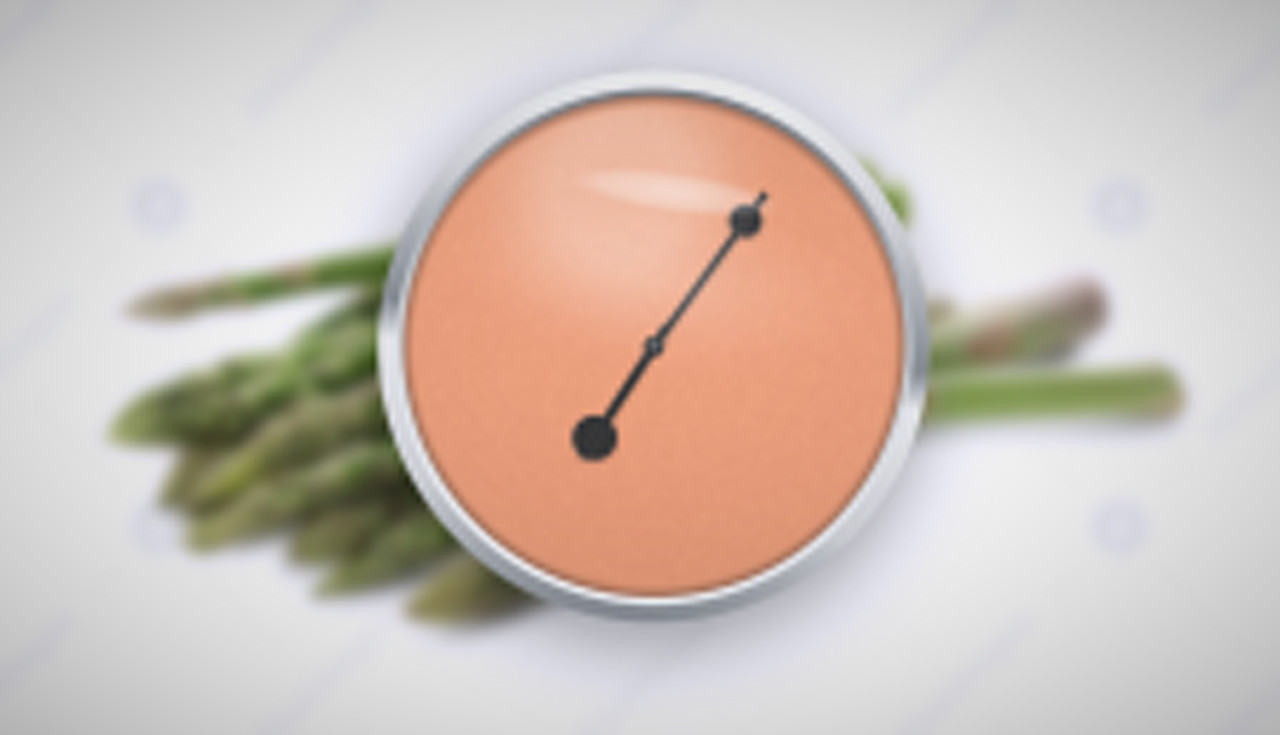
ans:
**7:06**
